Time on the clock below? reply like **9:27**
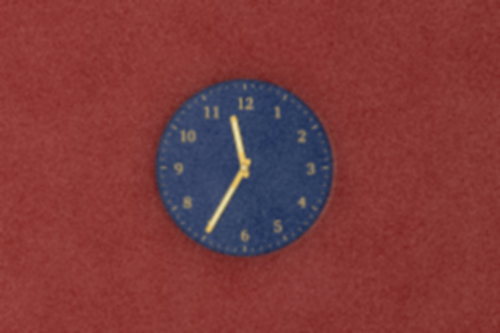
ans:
**11:35**
